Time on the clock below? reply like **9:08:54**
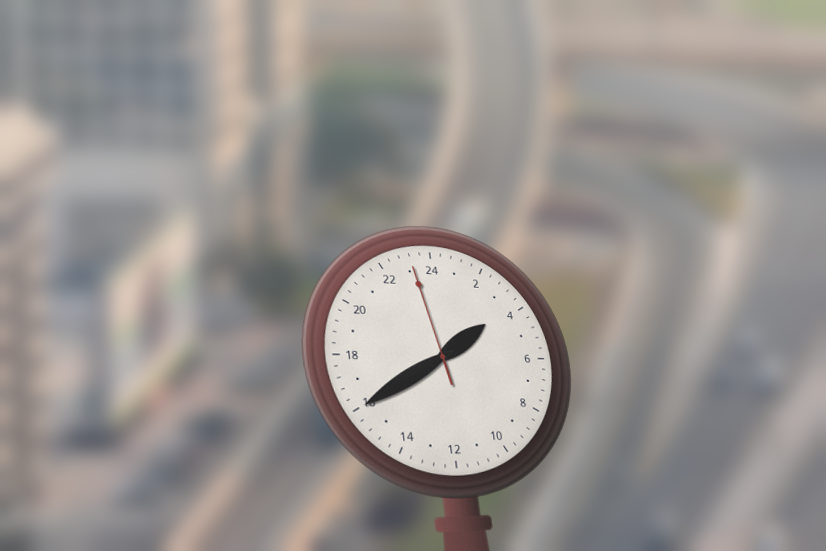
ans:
**3:39:58**
